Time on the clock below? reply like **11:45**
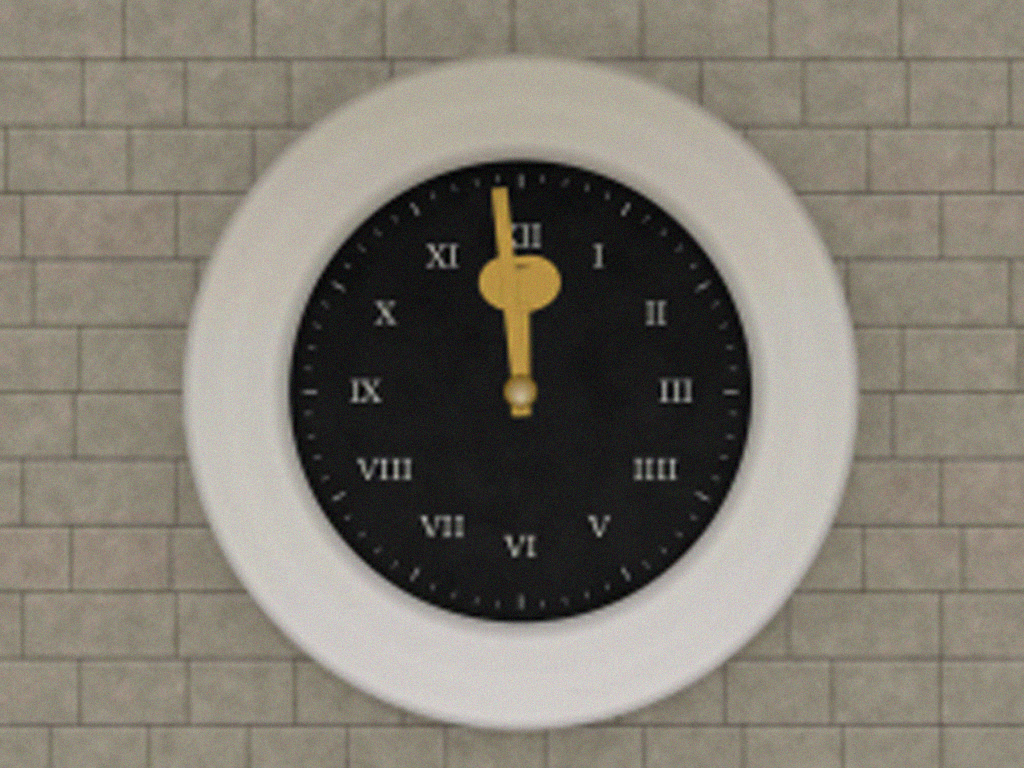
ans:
**11:59**
